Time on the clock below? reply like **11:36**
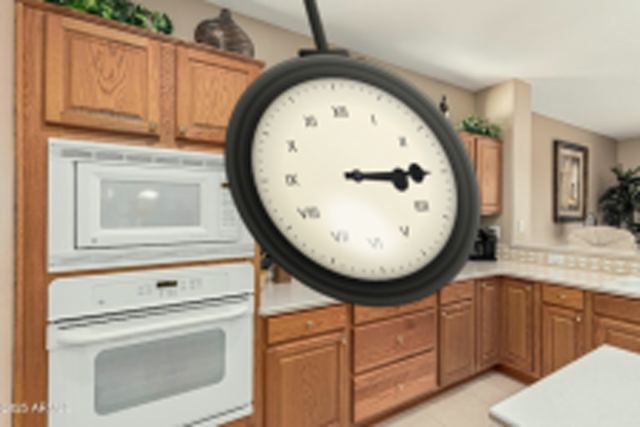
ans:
**3:15**
